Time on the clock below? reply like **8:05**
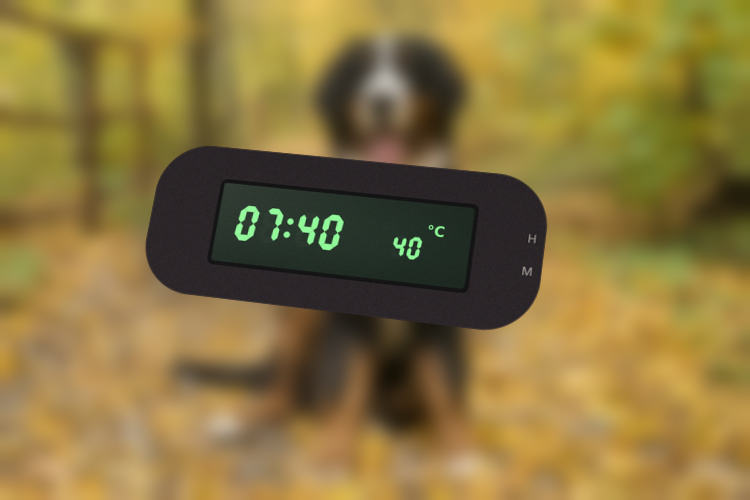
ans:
**7:40**
